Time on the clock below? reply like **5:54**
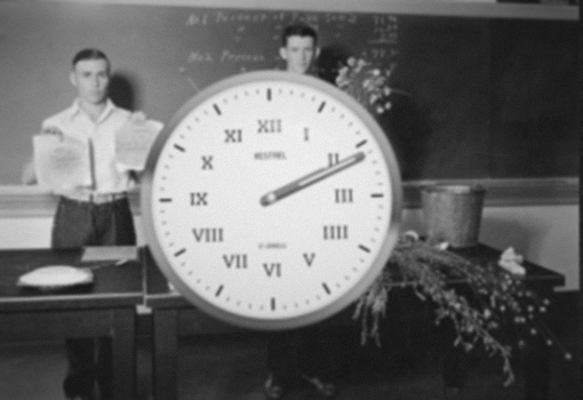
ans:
**2:11**
